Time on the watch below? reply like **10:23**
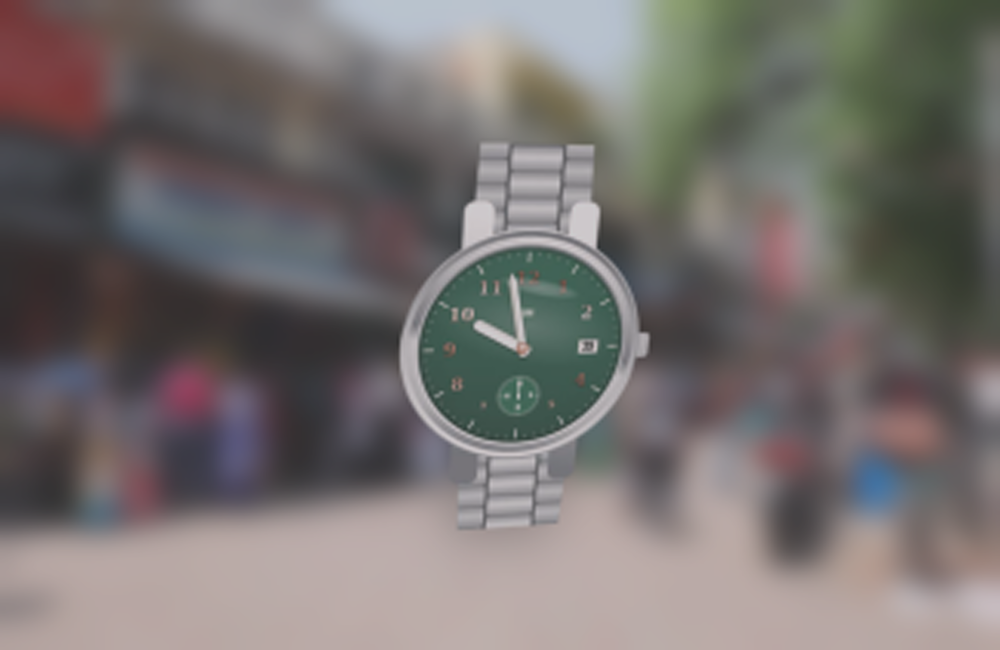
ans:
**9:58**
